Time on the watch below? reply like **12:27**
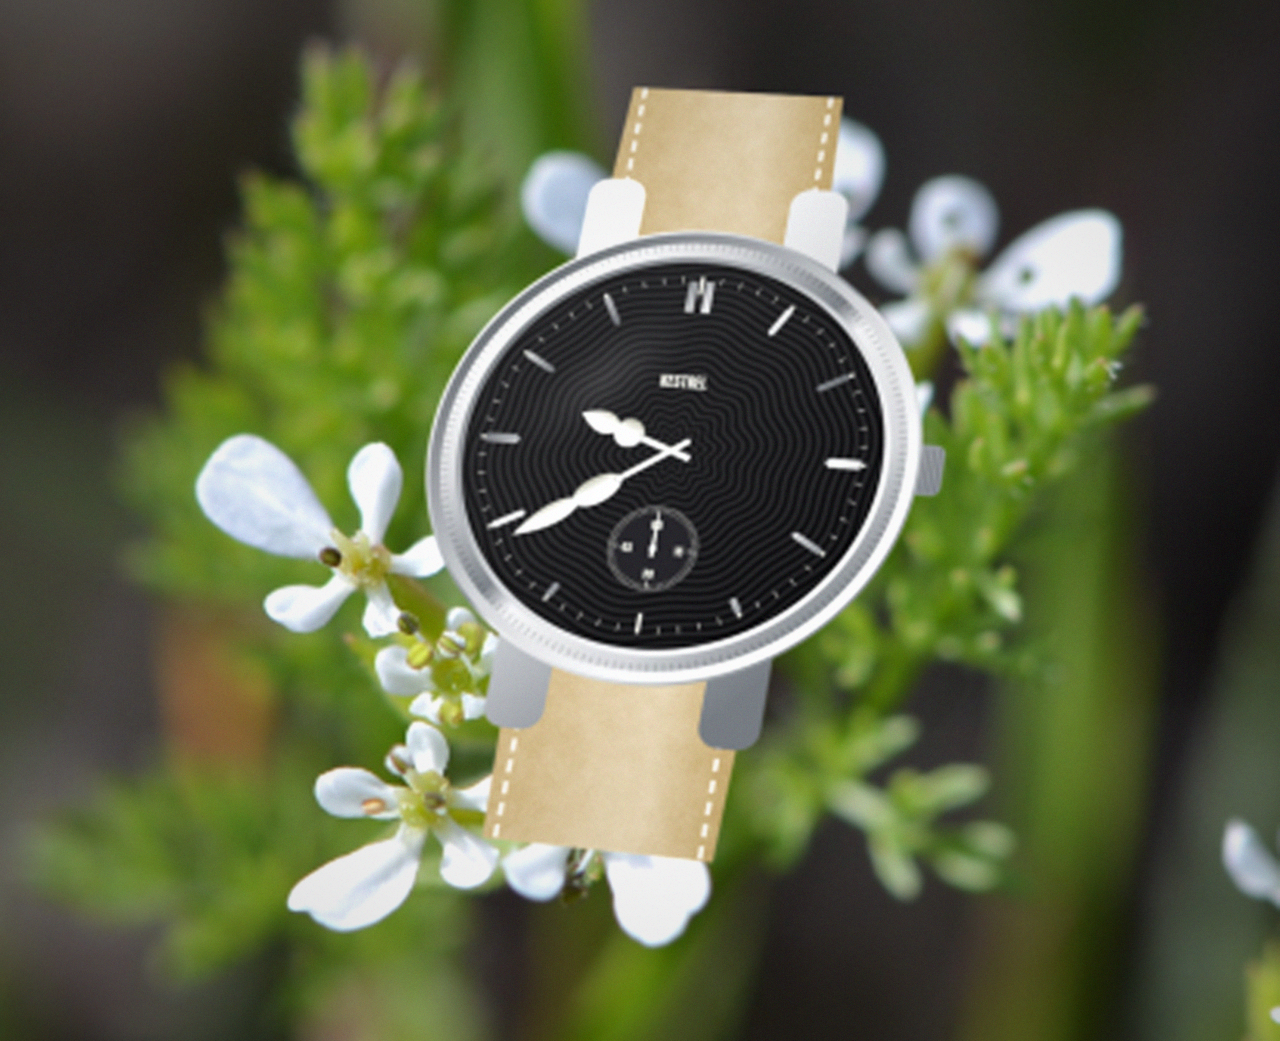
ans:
**9:39**
